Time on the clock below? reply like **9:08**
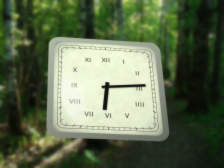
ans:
**6:14**
